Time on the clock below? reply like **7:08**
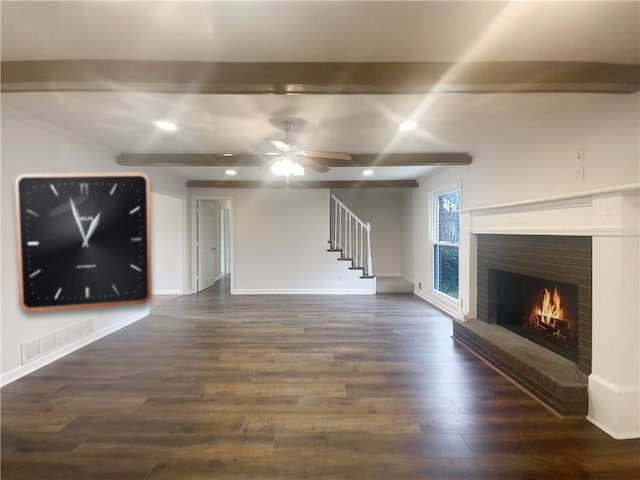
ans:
**12:57**
